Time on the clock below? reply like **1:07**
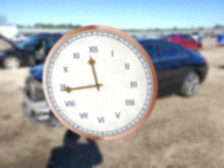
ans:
**11:44**
